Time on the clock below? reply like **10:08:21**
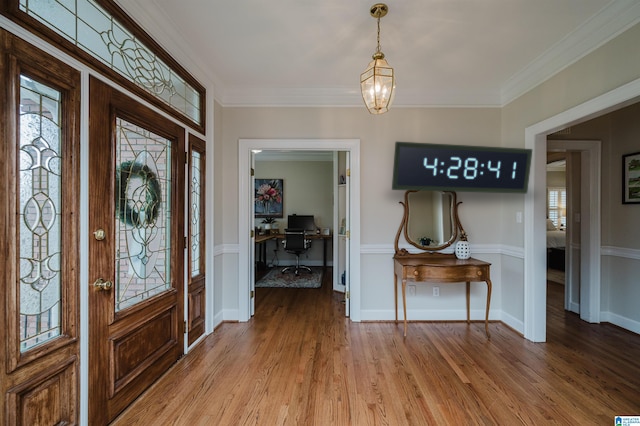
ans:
**4:28:41**
